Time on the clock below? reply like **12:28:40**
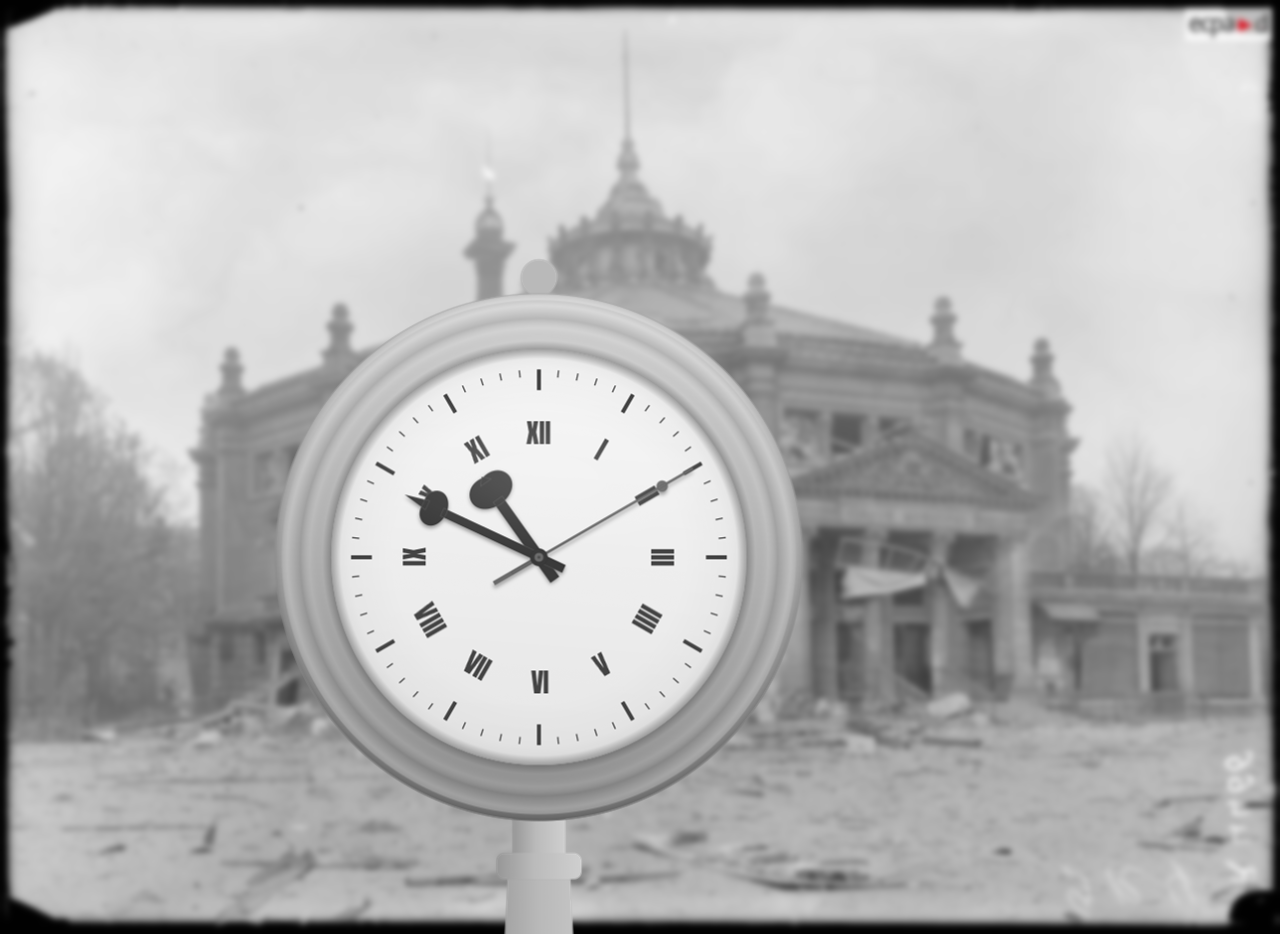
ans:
**10:49:10**
